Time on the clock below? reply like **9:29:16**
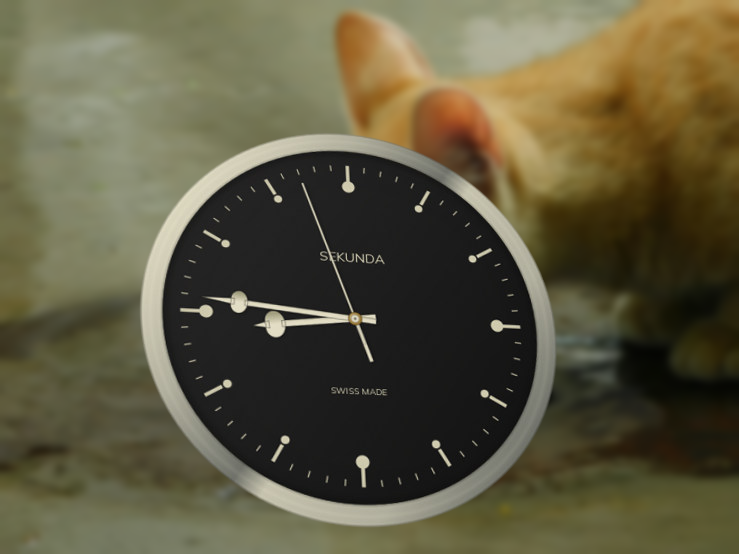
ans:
**8:45:57**
